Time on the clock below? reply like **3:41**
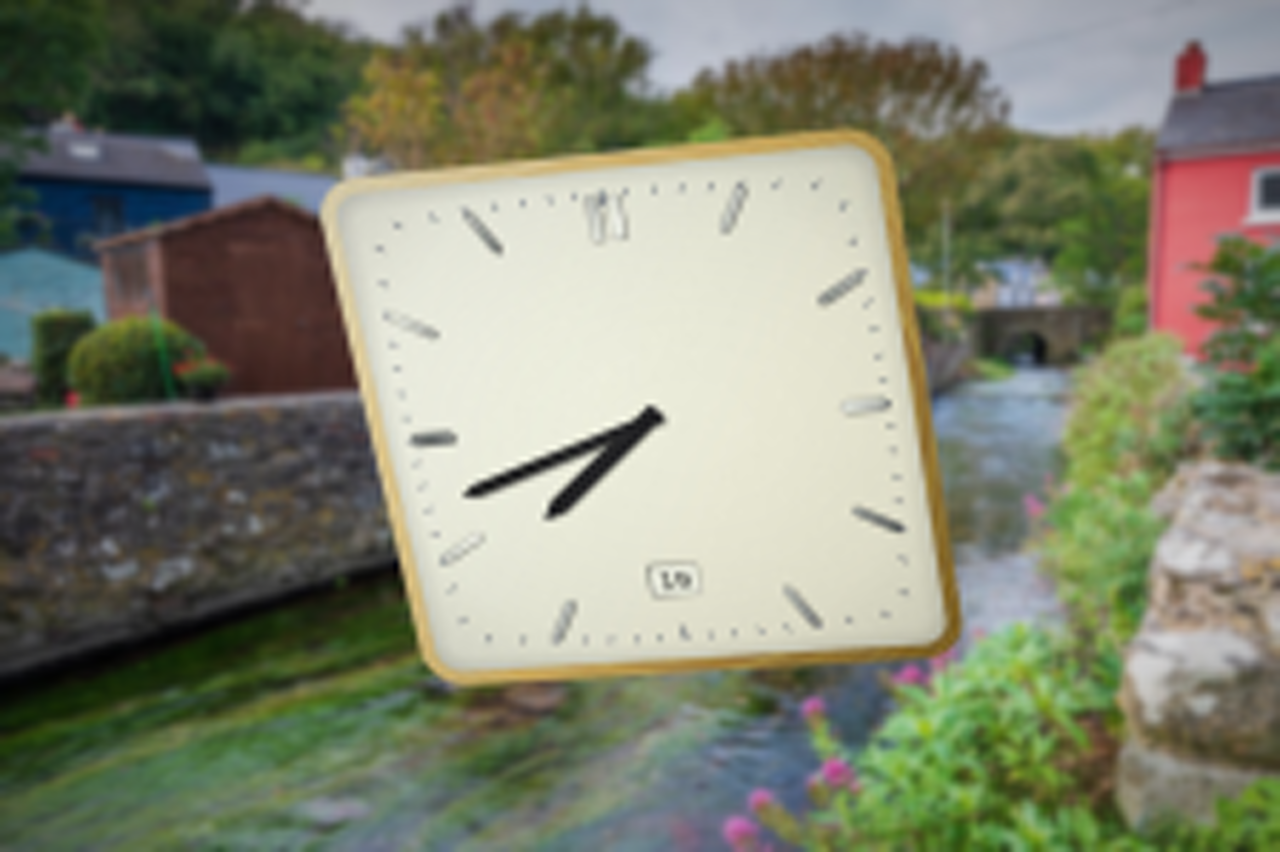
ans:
**7:42**
